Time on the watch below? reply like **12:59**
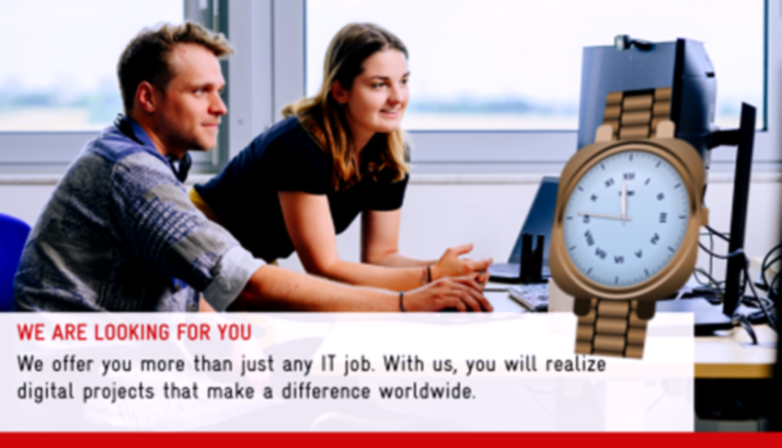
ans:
**11:46**
